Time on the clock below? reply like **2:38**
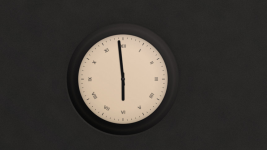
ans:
**5:59**
